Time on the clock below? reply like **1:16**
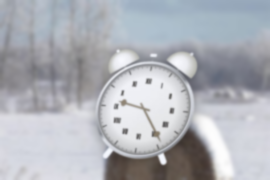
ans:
**9:24**
